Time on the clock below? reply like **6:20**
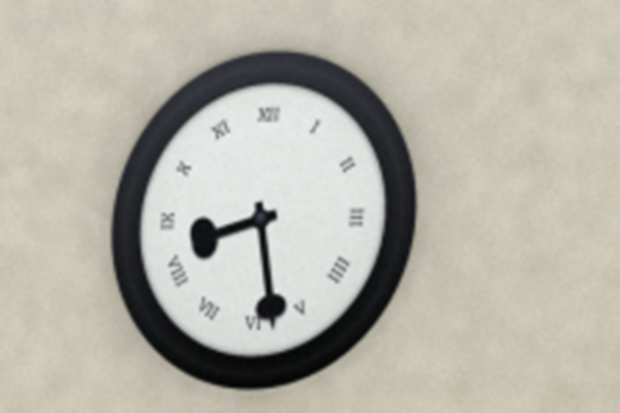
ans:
**8:28**
